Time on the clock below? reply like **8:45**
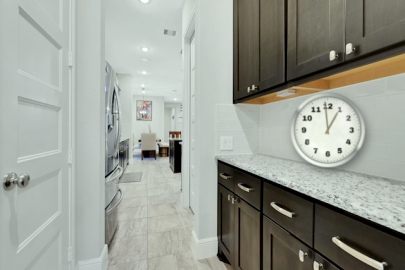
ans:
**12:59**
